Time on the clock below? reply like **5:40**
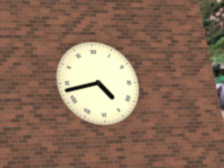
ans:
**4:43**
